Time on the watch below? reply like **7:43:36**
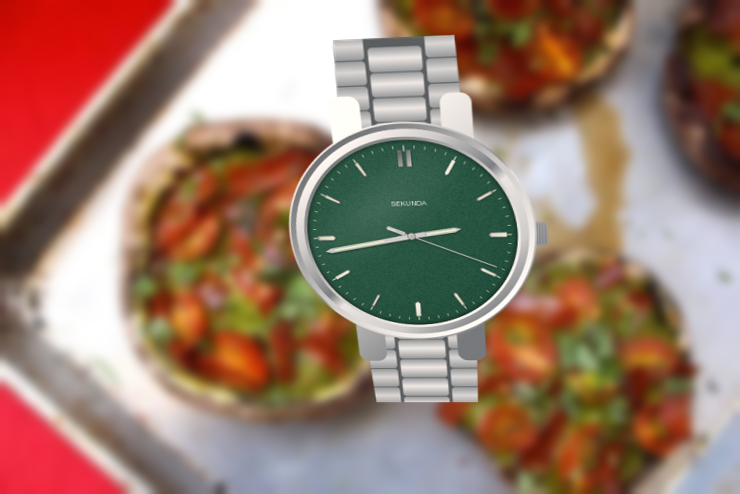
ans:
**2:43:19**
